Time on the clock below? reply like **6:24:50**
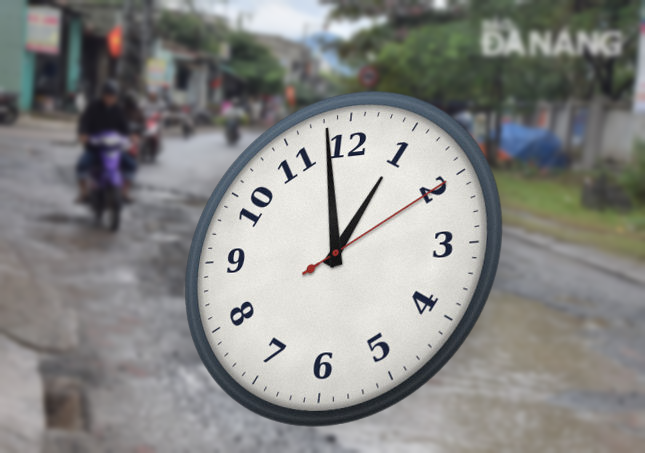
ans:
**12:58:10**
